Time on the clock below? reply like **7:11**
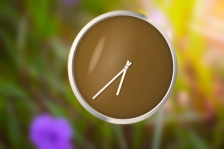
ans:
**6:38**
